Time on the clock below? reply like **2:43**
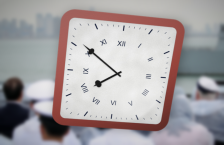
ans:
**7:51**
